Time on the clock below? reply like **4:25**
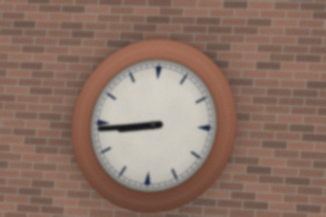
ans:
**8:44**
